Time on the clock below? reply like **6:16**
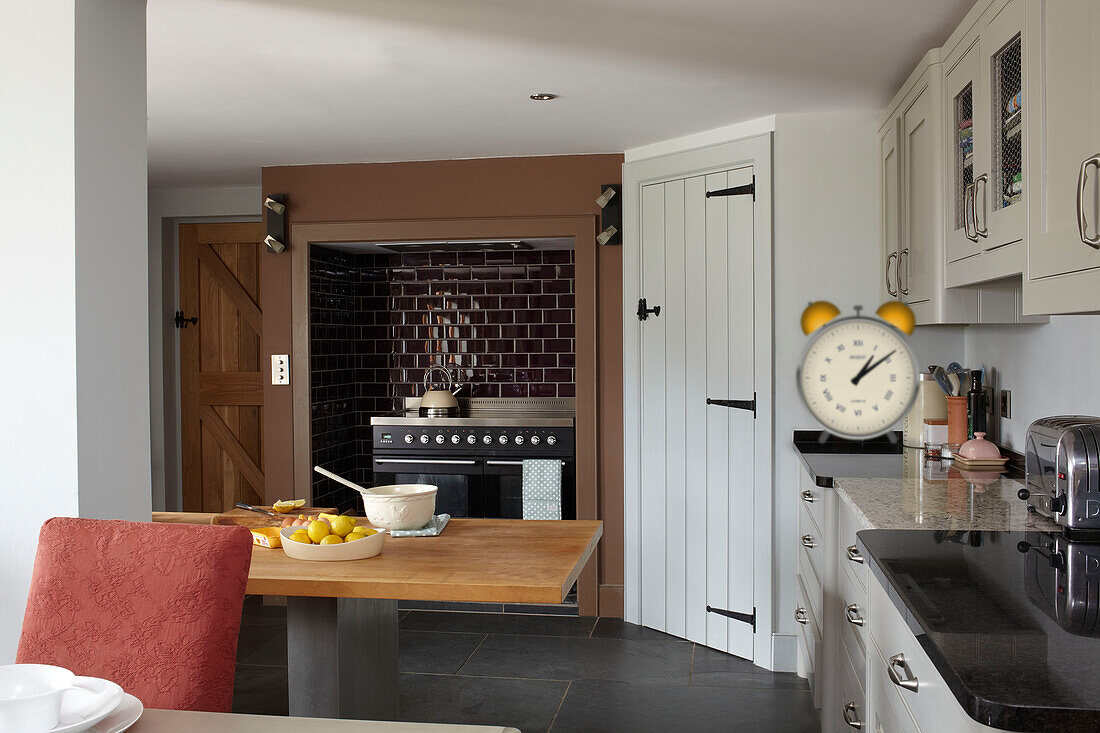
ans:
**1:09**
